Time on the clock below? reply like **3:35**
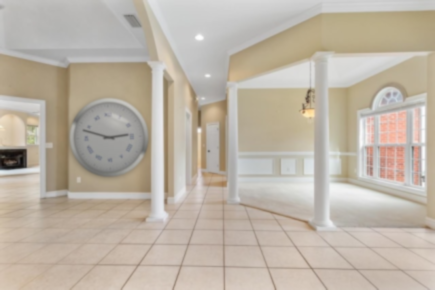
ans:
**2:48**
